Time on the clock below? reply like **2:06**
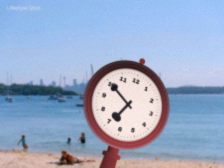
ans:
**6:50**
